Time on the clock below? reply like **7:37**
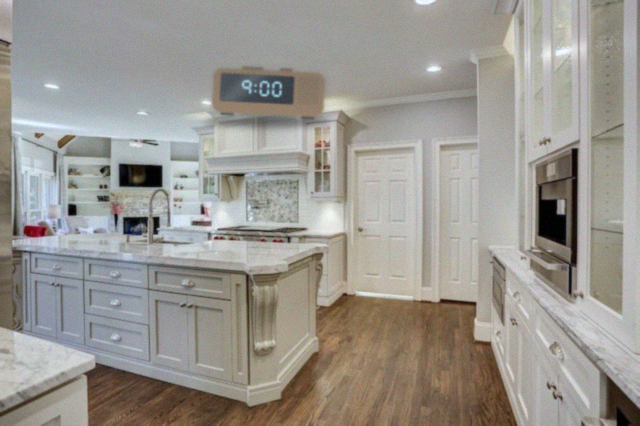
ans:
**9:00**
